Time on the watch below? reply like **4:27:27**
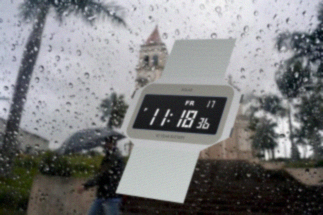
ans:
**11:18:36**
